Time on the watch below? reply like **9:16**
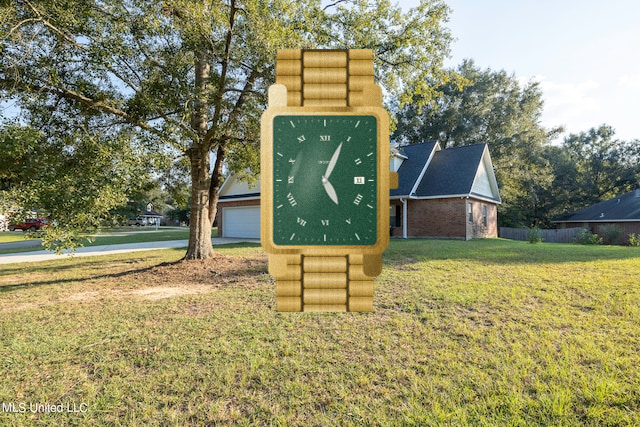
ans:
**5:04**
